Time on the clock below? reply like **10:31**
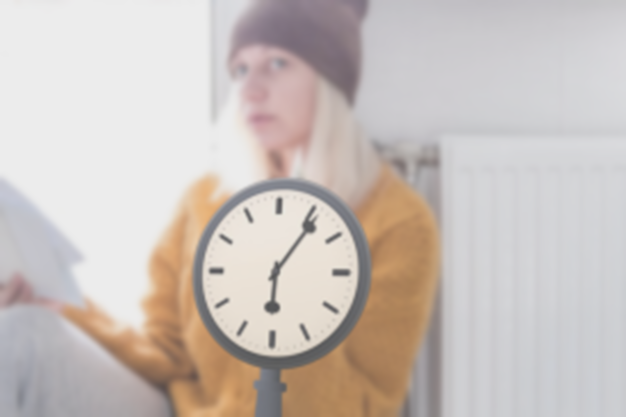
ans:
**6:06**
